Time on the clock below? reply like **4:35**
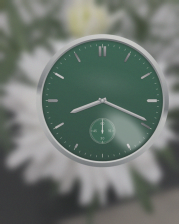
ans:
**8:19**
